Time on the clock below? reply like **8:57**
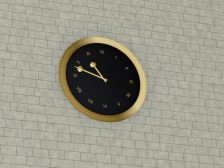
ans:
**10:48**
